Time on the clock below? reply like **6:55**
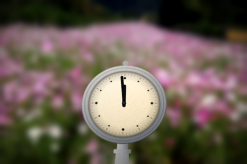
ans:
**11:59**
